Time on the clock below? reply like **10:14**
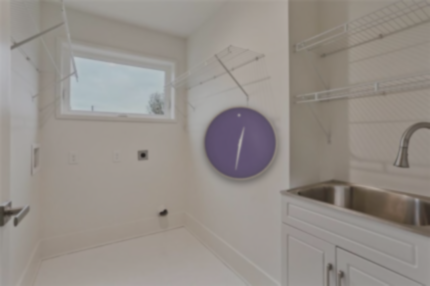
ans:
**12:32**
